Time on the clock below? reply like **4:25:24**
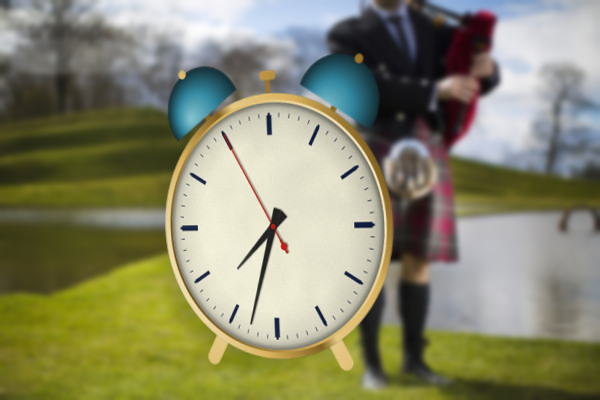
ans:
**7:32:55**
